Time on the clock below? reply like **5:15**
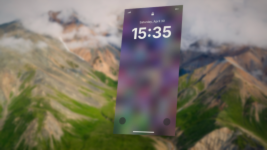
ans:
**15:35**
